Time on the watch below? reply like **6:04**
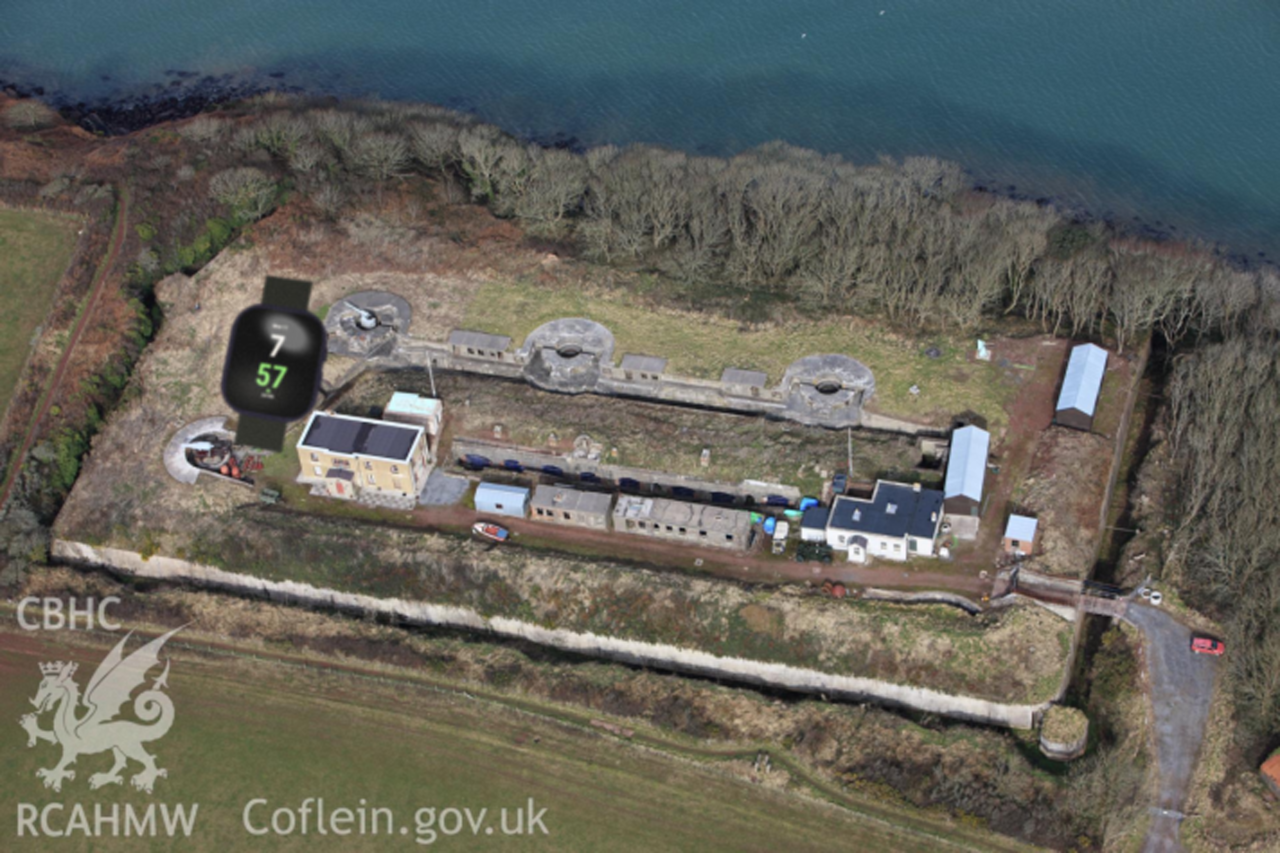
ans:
**7:57**
